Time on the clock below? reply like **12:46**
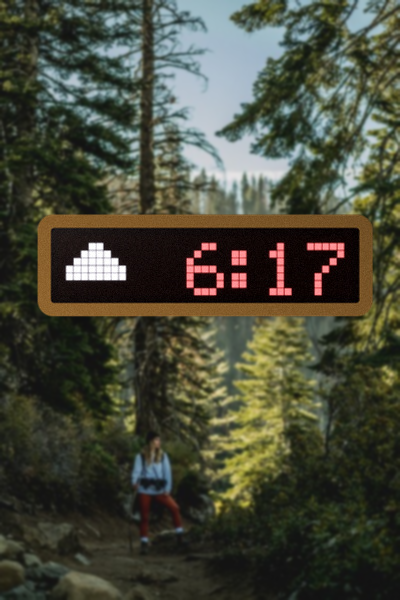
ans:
**6:17**
